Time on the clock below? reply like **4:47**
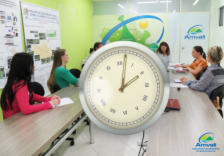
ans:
**2:02**
